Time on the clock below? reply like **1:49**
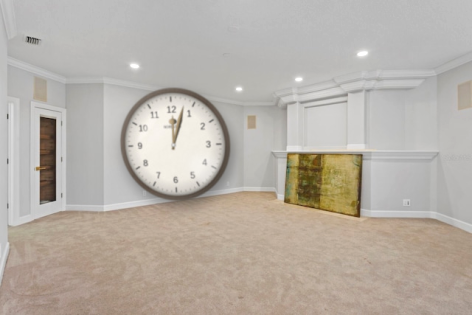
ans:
**12:03**
